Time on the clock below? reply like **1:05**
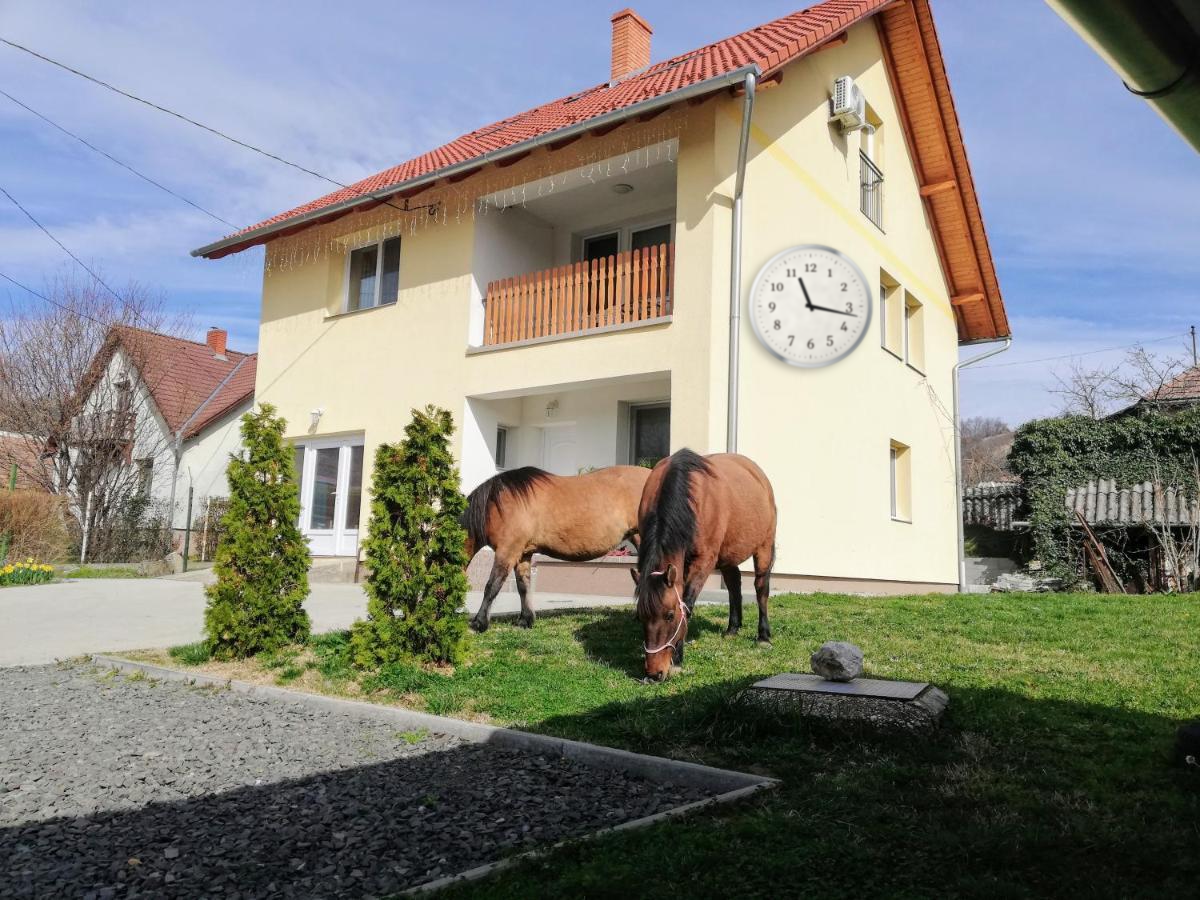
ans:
**11:17**
